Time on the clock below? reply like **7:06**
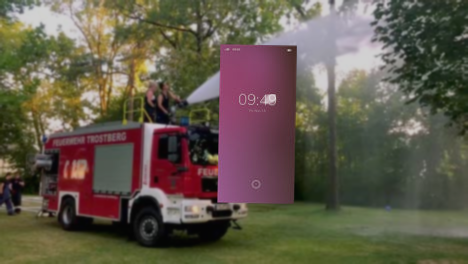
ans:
**9:49**
